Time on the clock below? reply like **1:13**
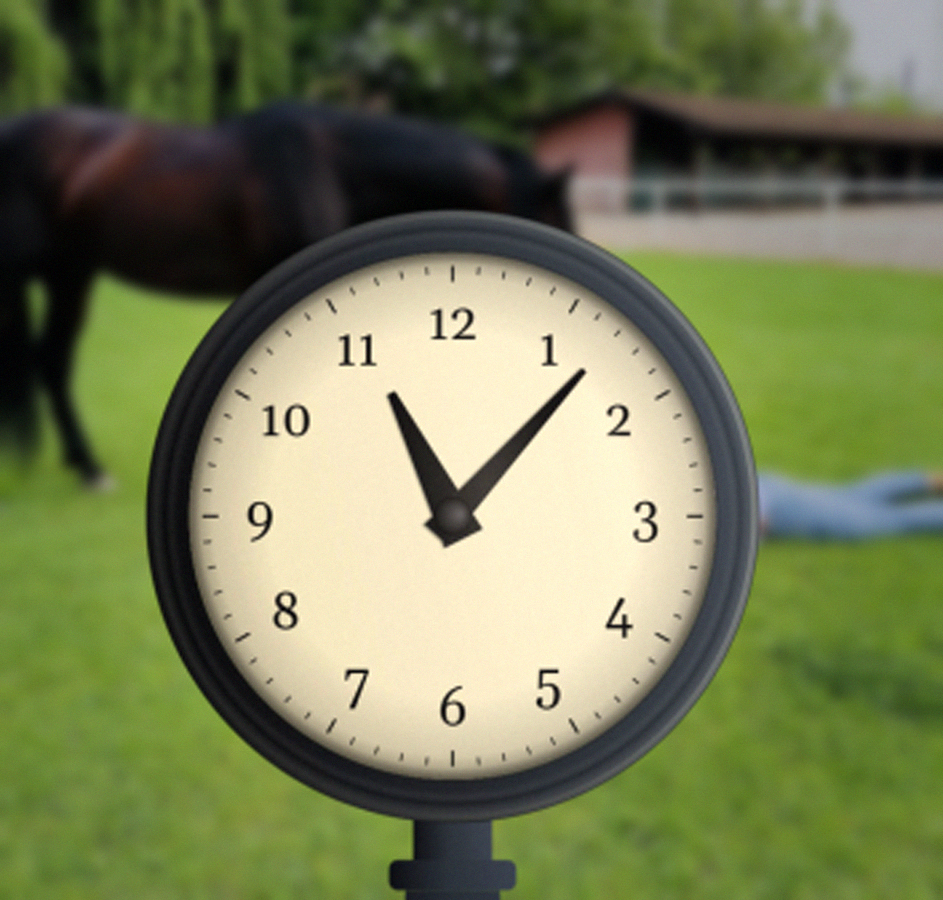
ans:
**11:07**
